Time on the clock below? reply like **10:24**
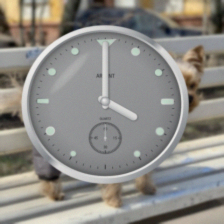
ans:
**4:00**
